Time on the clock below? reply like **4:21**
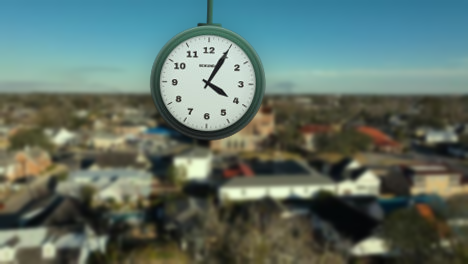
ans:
**4:05**
